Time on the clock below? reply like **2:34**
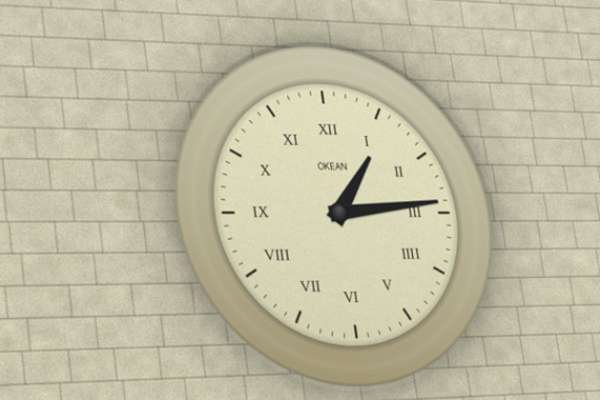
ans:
**1:14**
